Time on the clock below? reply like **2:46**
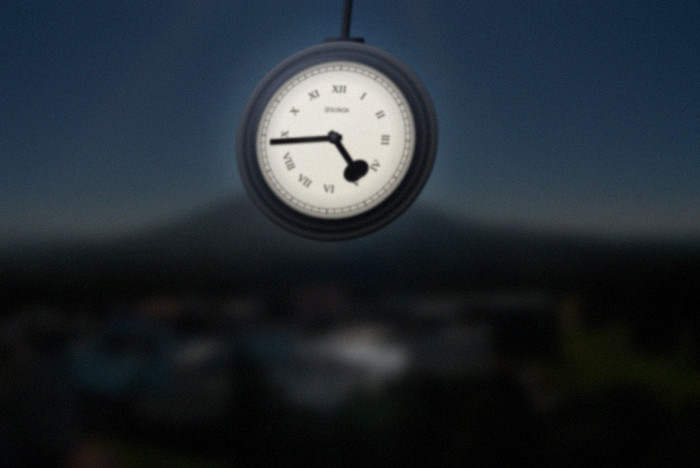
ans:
**4:44**
